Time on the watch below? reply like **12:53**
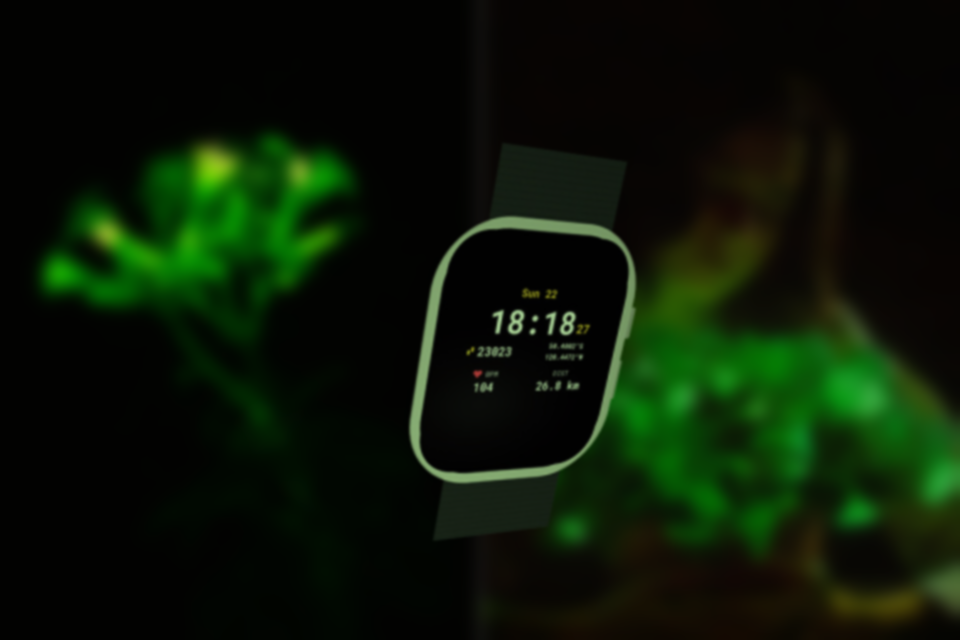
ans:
**18:18**
